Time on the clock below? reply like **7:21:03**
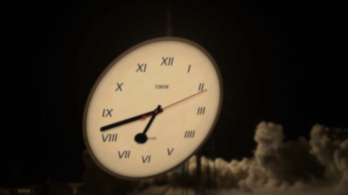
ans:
**6:42:11**
